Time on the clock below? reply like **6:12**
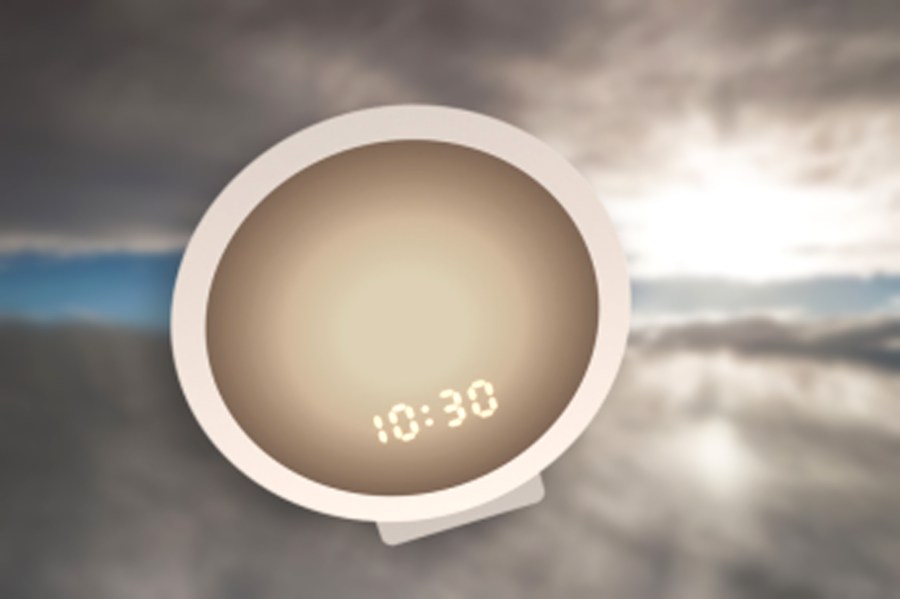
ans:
**10:30**
